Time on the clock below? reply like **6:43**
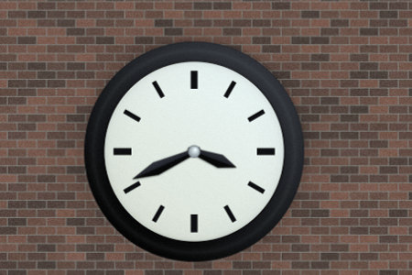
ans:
**3:41**
